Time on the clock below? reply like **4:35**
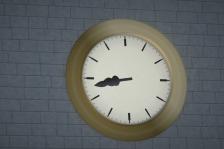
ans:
**8:43**
